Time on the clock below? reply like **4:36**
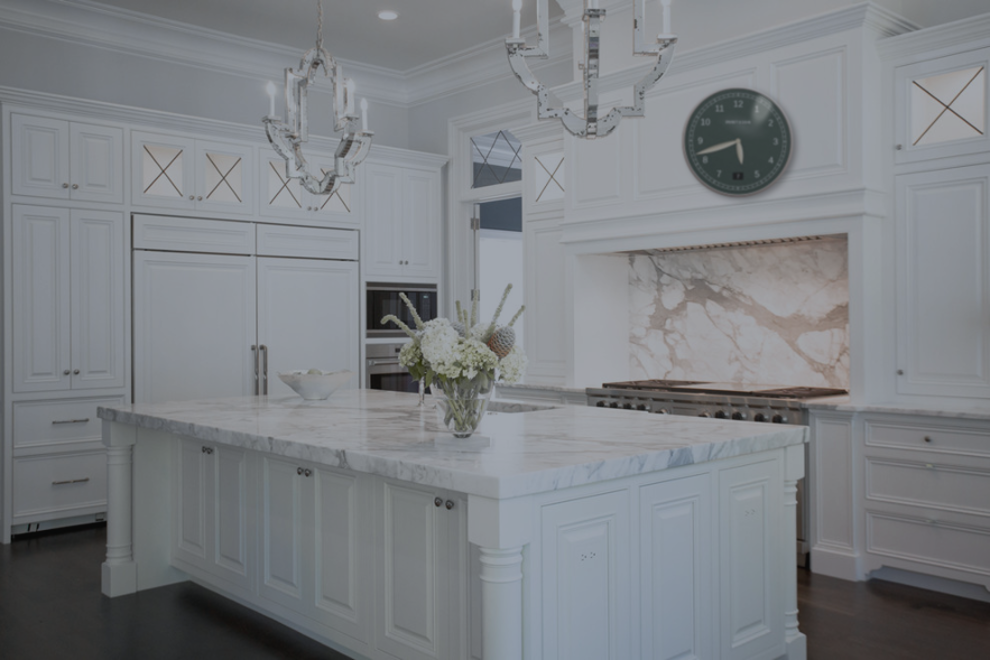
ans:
**5:42**
